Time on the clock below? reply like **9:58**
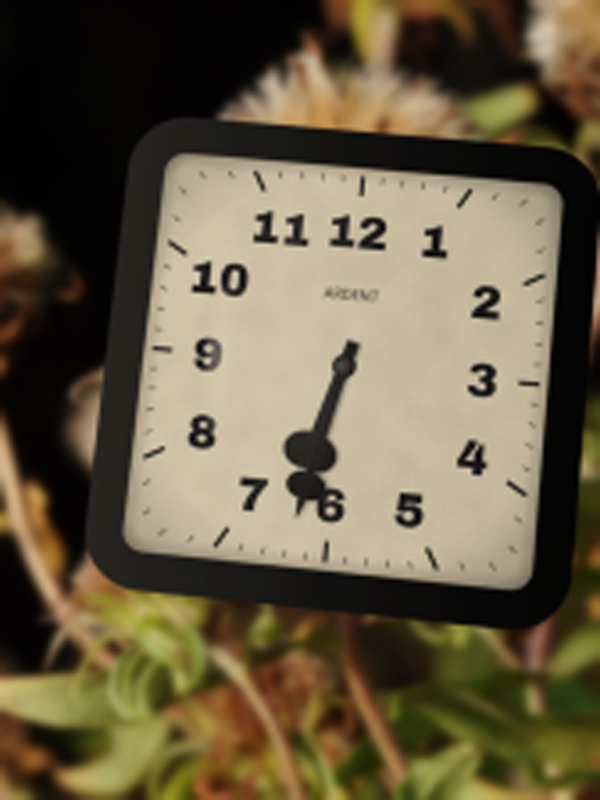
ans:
**6:32**
